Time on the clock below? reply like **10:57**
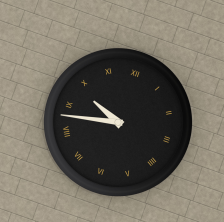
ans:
**9:43**
